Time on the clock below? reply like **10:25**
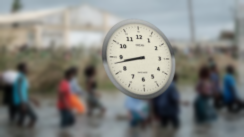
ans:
**8:43**
